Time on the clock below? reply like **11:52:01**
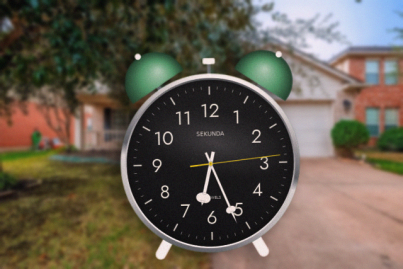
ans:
**6:26:14**
